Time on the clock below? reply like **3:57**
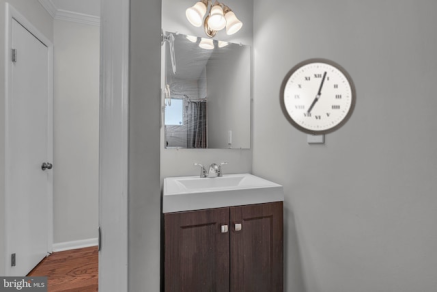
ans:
**7:03**
